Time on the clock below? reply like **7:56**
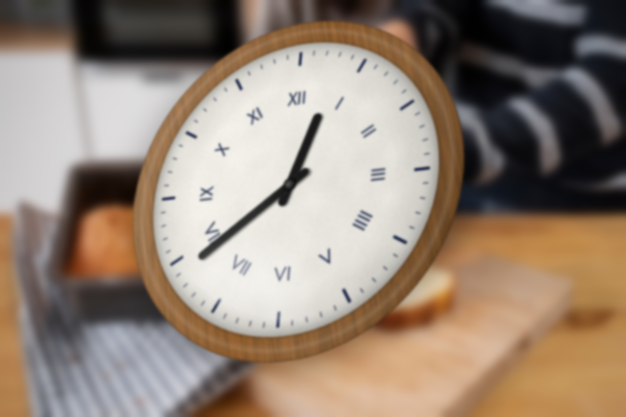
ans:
**12:39**
